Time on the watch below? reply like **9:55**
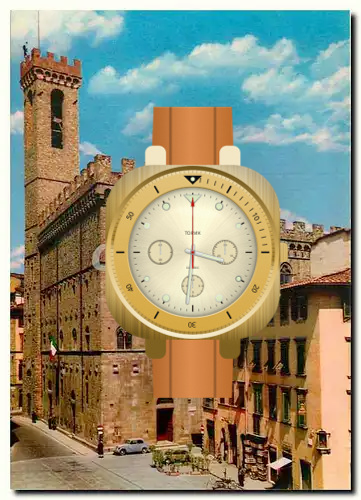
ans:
**3:31**
